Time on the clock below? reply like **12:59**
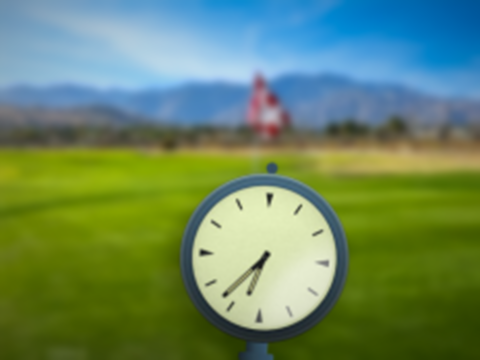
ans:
**6:37**
